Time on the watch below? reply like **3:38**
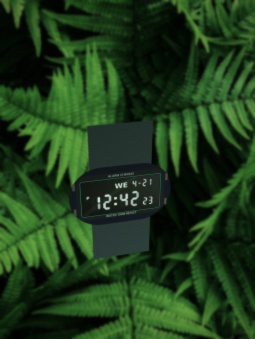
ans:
**12:42**
